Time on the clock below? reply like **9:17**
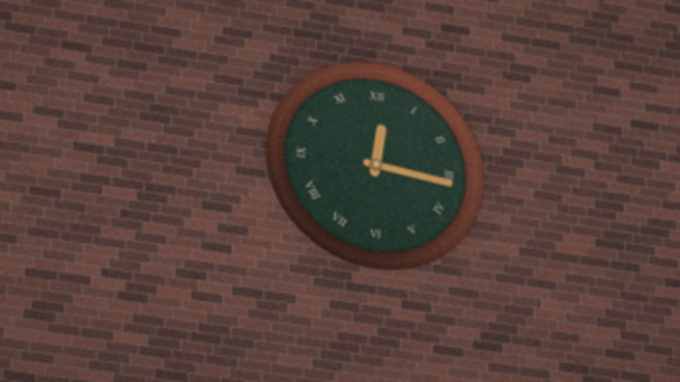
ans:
**12:16**
